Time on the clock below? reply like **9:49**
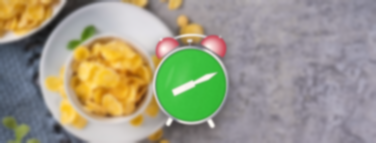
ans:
**8:11**
